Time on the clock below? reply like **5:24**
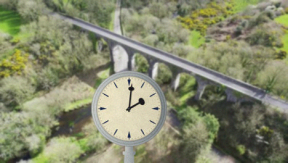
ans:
**2:01**
